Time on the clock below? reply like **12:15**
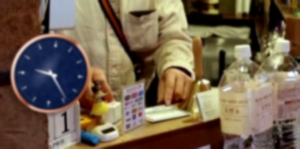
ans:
**9:24**
